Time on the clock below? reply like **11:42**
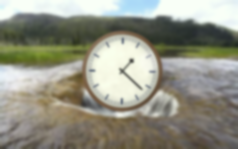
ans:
**1:22**
